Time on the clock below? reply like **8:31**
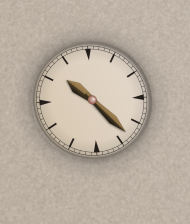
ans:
**10:23**
